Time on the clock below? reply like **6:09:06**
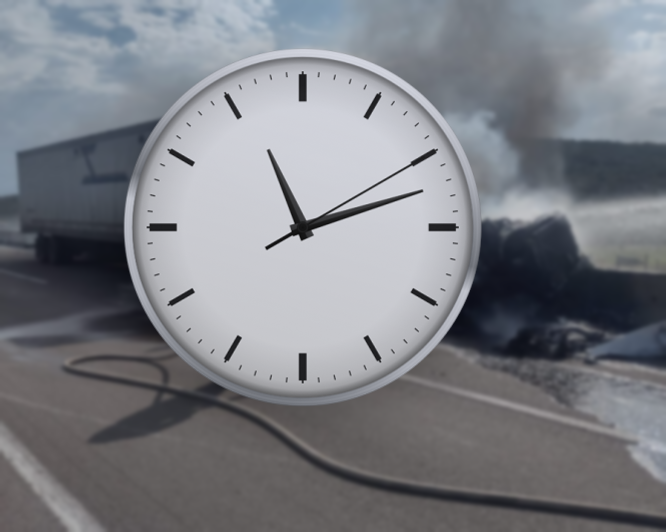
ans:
**11:12:10**
